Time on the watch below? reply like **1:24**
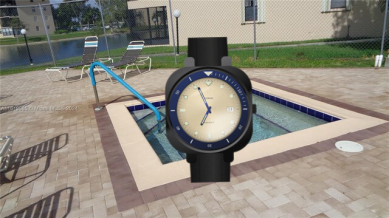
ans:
**6:56**
